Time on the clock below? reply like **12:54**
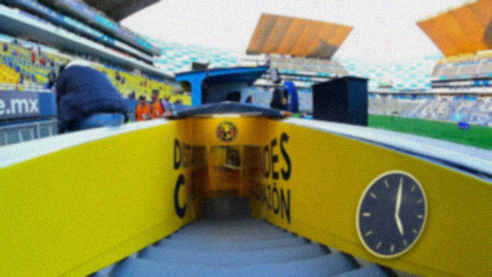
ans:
**5:00**
